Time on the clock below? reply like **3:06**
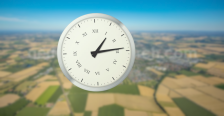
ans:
**1:14**
